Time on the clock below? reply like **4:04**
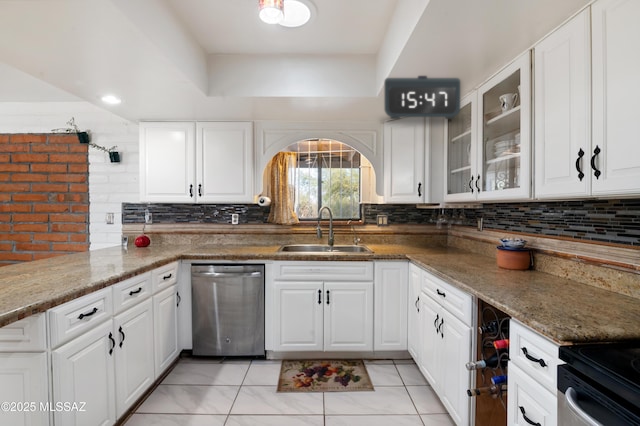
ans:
**15:47**
